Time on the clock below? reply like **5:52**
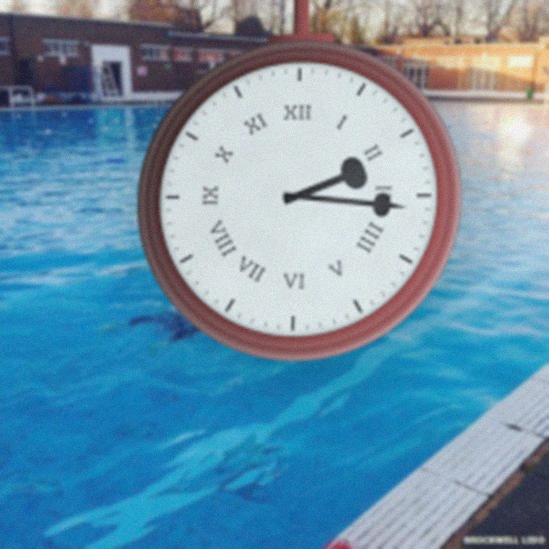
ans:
**2:16**
